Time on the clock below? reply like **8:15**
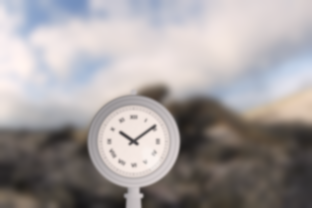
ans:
**10:09**
